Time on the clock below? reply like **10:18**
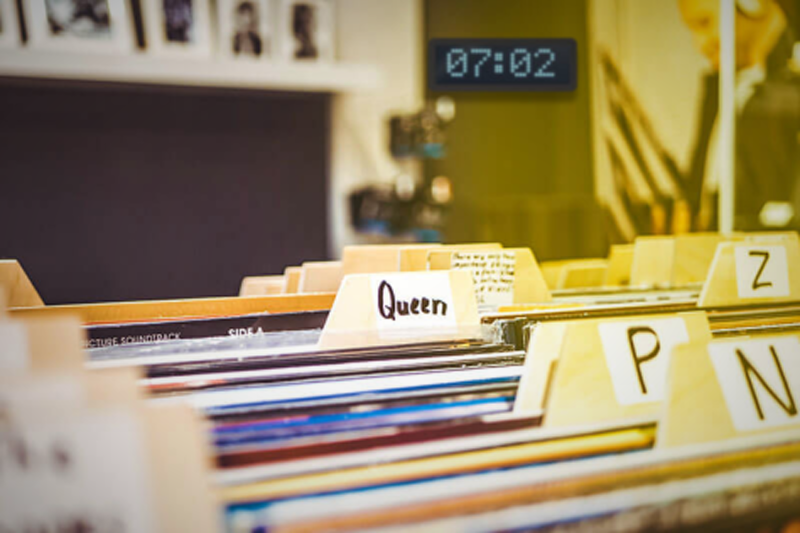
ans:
**7:02**
